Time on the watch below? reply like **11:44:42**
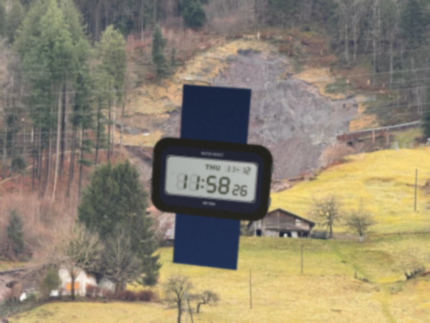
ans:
**11:58:26**
